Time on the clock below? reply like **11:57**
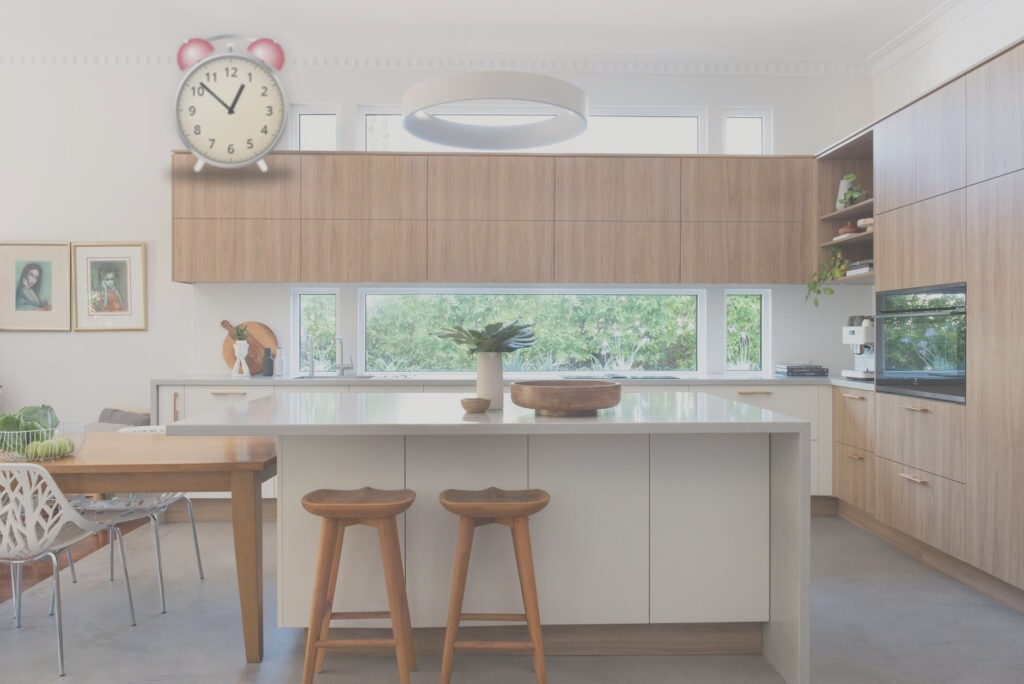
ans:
**12:52**
